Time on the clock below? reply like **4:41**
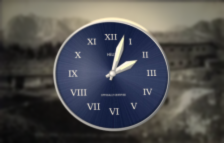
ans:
**2:03**
